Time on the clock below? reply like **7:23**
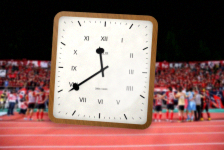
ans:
**11:39**
